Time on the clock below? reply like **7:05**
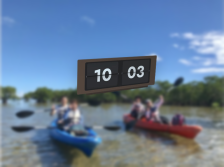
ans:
**10:03**
